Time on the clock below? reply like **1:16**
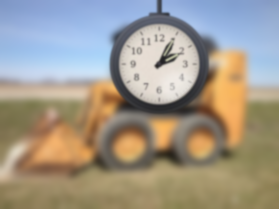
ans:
**2:05**
